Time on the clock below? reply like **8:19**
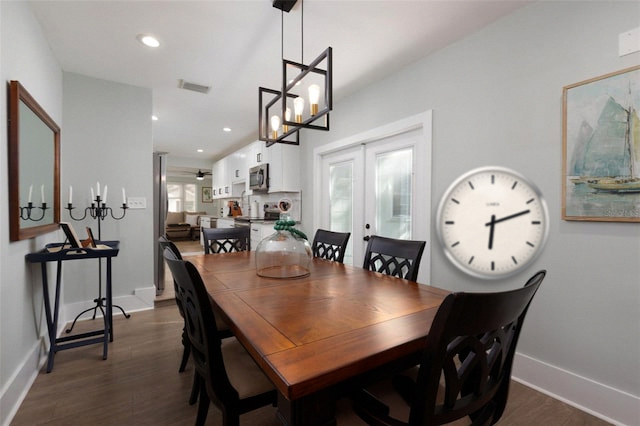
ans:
**6:12**
